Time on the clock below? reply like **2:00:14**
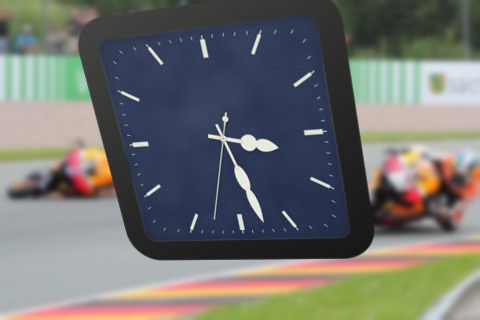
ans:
**3:27:33**
